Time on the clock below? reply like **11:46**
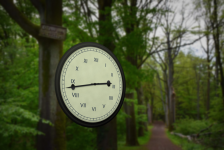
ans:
**2:43**
